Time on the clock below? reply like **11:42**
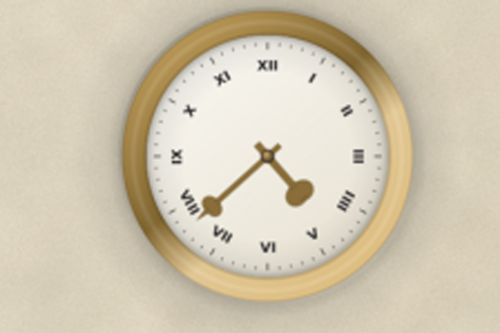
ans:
**4:38**
